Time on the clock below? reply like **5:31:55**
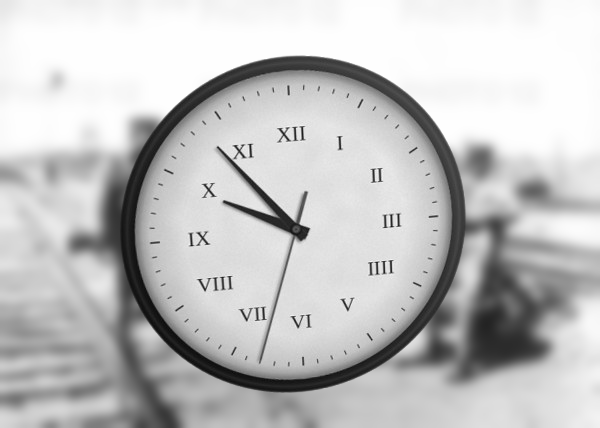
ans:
**9:53:33**
